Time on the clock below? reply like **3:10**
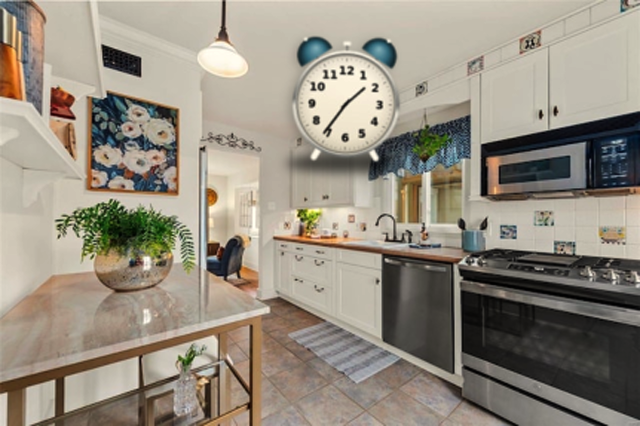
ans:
**1:36**
